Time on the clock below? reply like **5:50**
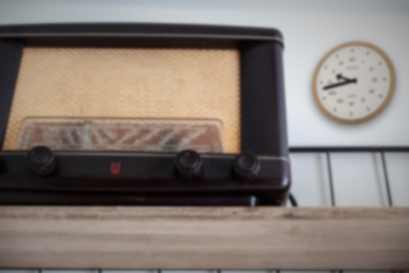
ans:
**9:43**
